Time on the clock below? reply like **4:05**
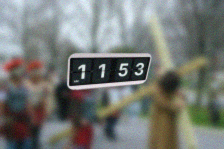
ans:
**11:53**
